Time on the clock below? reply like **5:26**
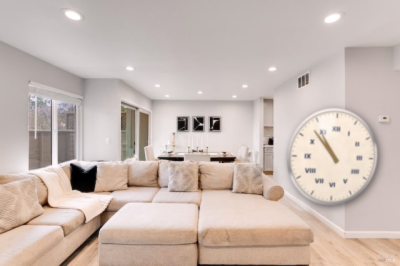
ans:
**10:53**
